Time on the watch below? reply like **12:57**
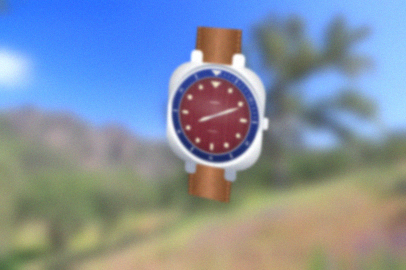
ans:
**8:11**
